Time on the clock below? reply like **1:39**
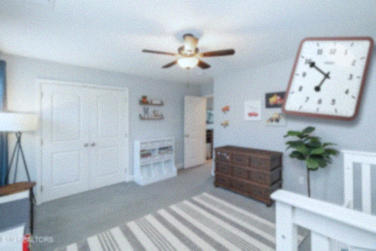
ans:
**6:50**
